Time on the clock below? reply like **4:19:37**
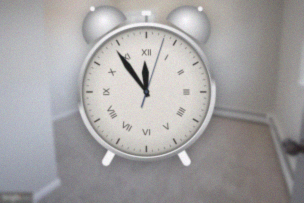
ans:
**11:54:03**
